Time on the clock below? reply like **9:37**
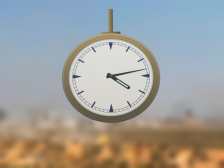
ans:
**4:13**
